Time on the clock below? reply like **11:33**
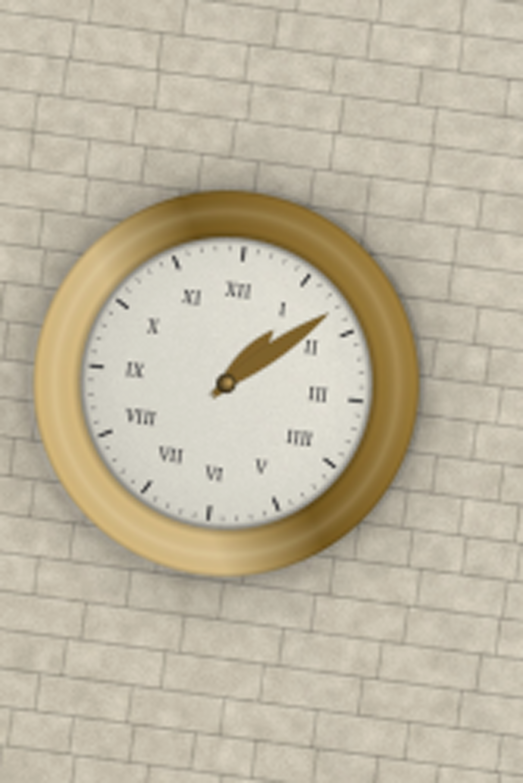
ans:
**1:08**
